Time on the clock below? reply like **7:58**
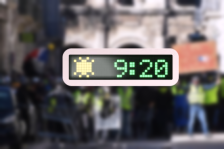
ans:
**9:20**
